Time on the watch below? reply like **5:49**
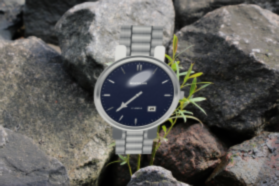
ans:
**7:38**
